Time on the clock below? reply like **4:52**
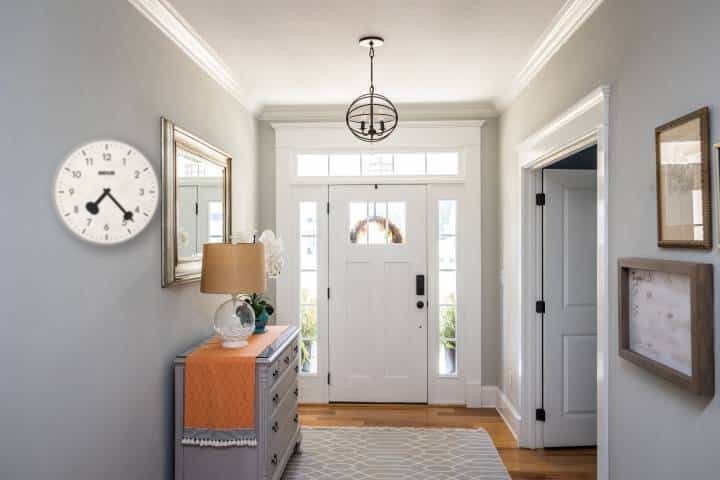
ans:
**7:23**
